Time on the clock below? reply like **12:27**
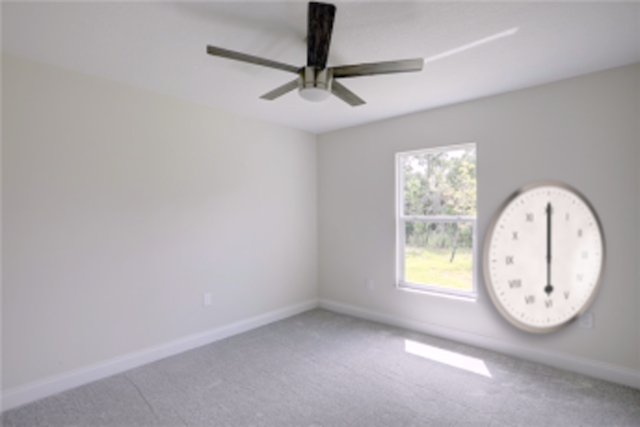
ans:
**6:00**
